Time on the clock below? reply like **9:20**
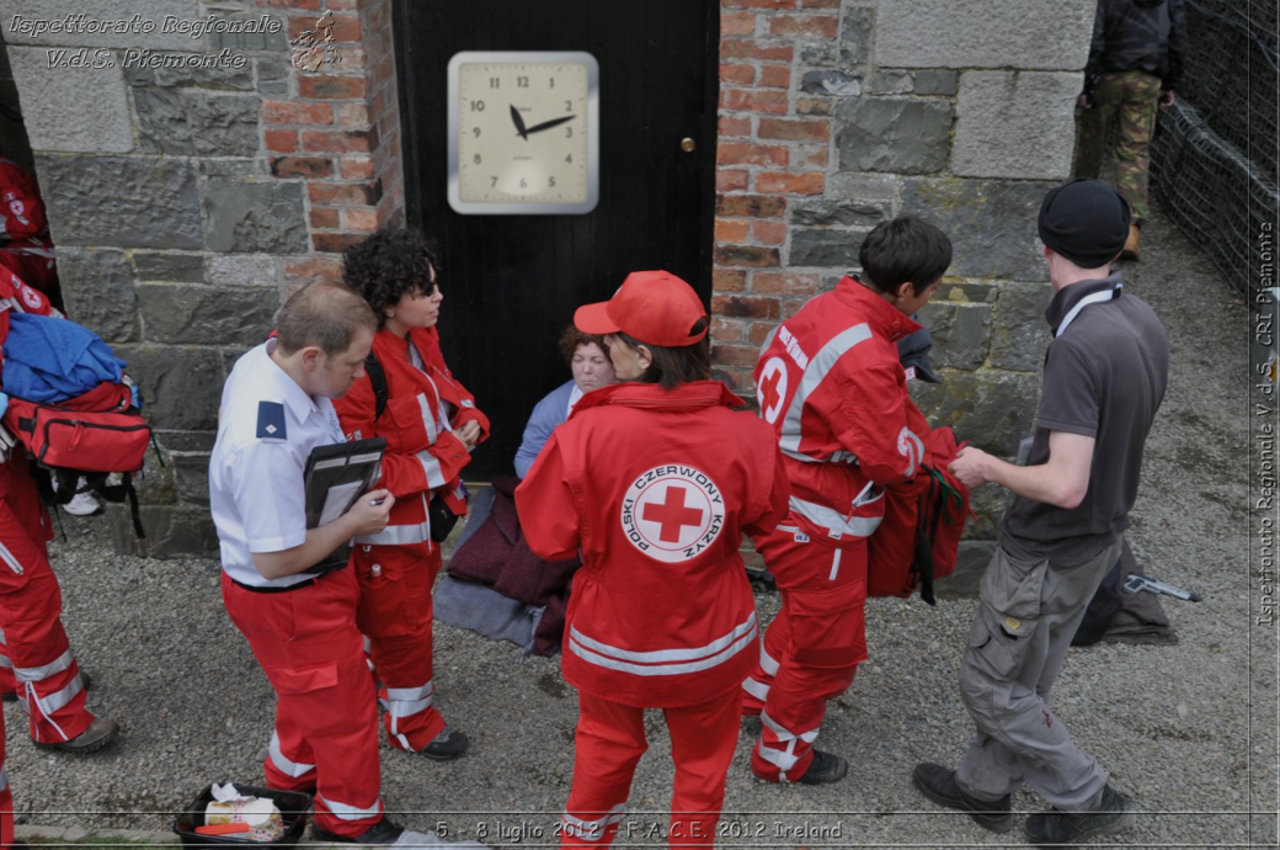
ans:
**11:12**
